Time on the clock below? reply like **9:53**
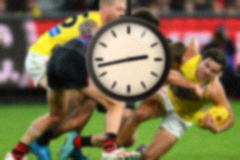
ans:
**2:43**
